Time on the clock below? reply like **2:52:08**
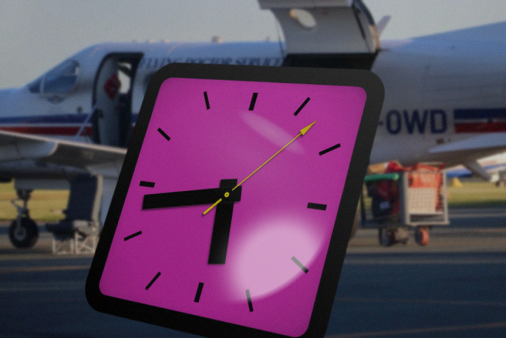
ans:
**5:43:07**
